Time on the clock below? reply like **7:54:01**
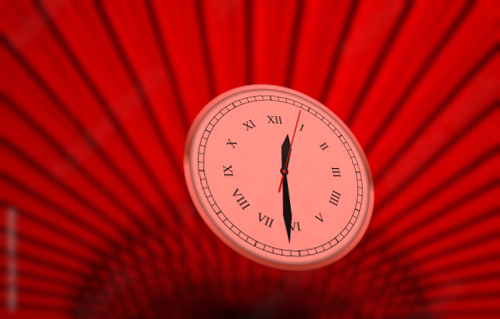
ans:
**12:31:04**
